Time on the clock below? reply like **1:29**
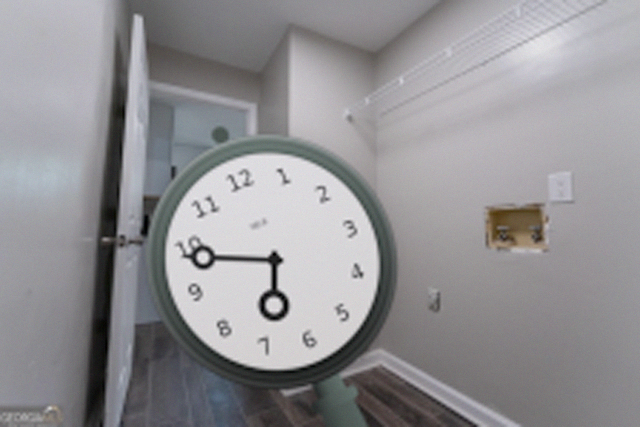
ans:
**6:49**
